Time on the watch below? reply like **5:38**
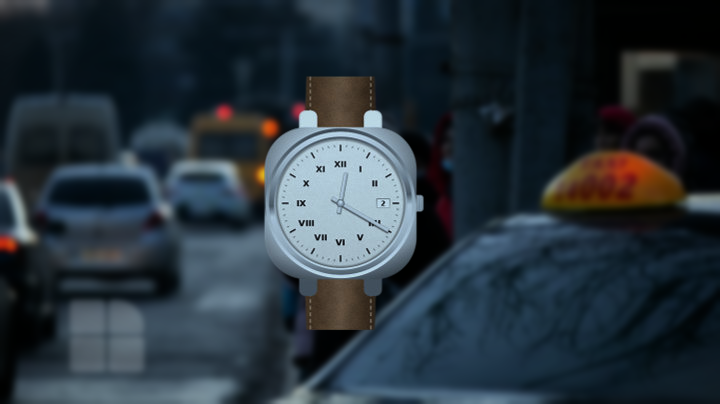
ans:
**12:20**
